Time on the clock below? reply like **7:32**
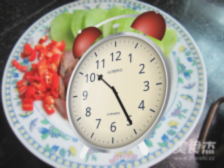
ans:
**10:25**
